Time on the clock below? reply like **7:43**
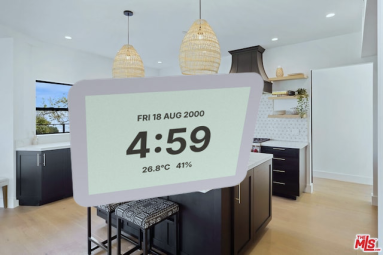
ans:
**4:59**
